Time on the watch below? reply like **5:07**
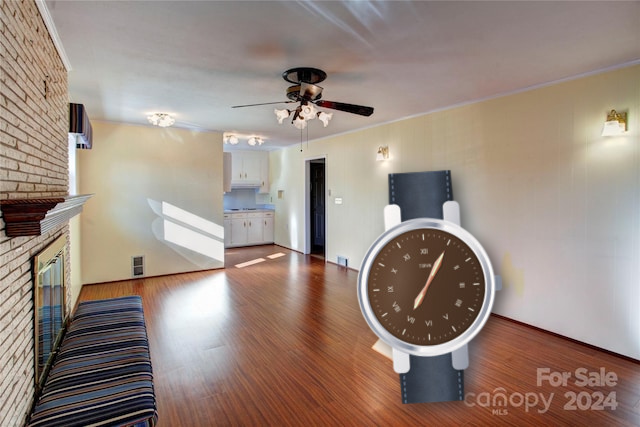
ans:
**7:05**
